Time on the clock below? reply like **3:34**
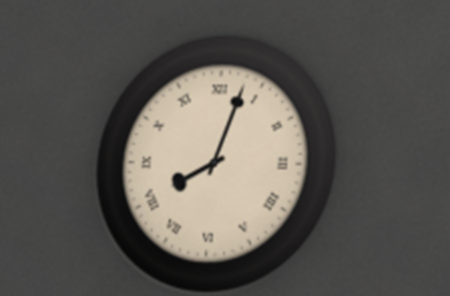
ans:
**8:03**
